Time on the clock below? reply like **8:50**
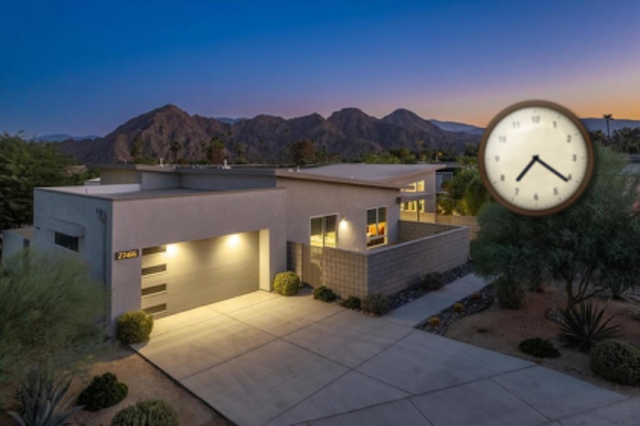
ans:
**7:21**
